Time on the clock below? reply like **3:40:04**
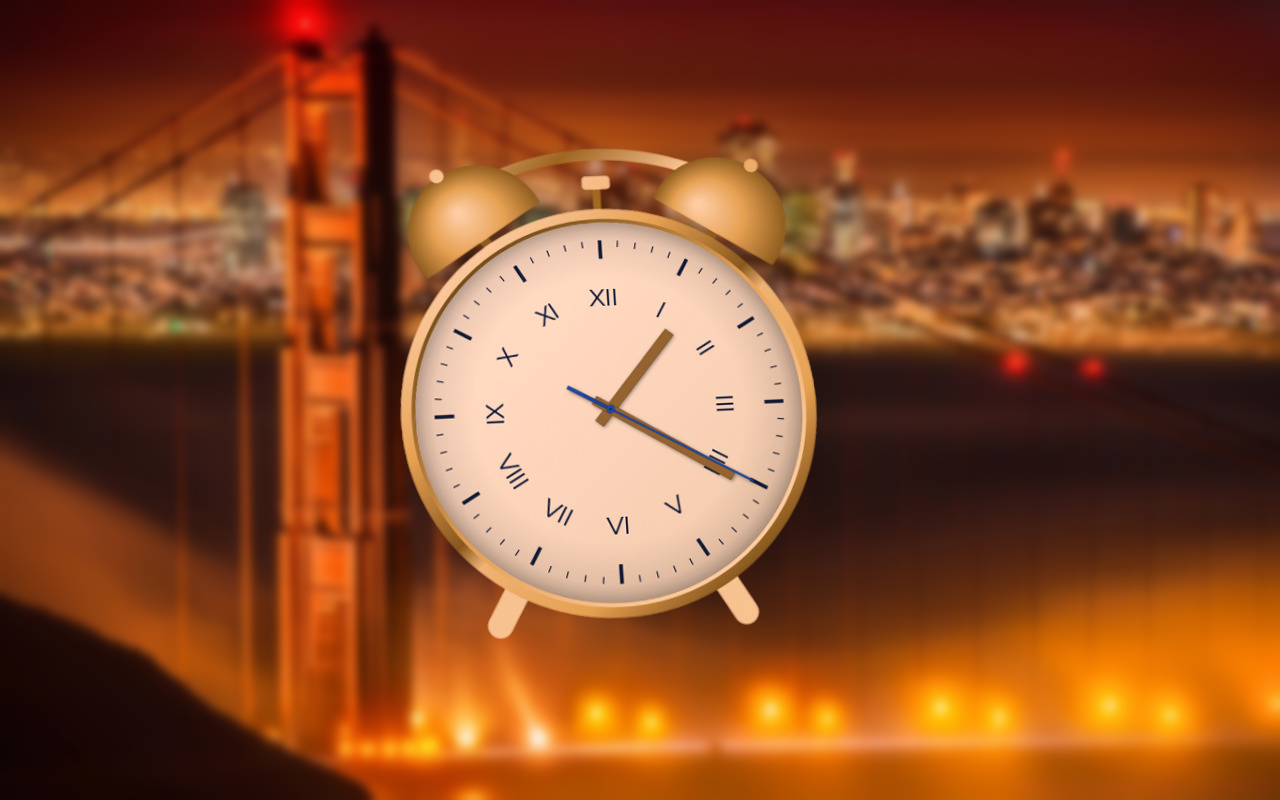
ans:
**1:20:20**
